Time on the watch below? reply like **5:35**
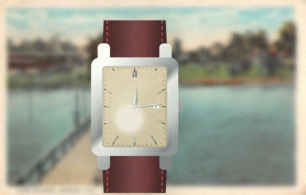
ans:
**12:14**
